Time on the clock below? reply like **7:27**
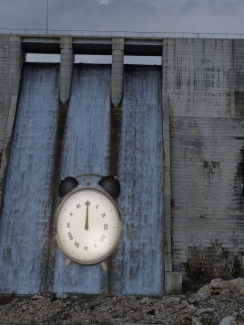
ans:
**12:00**
